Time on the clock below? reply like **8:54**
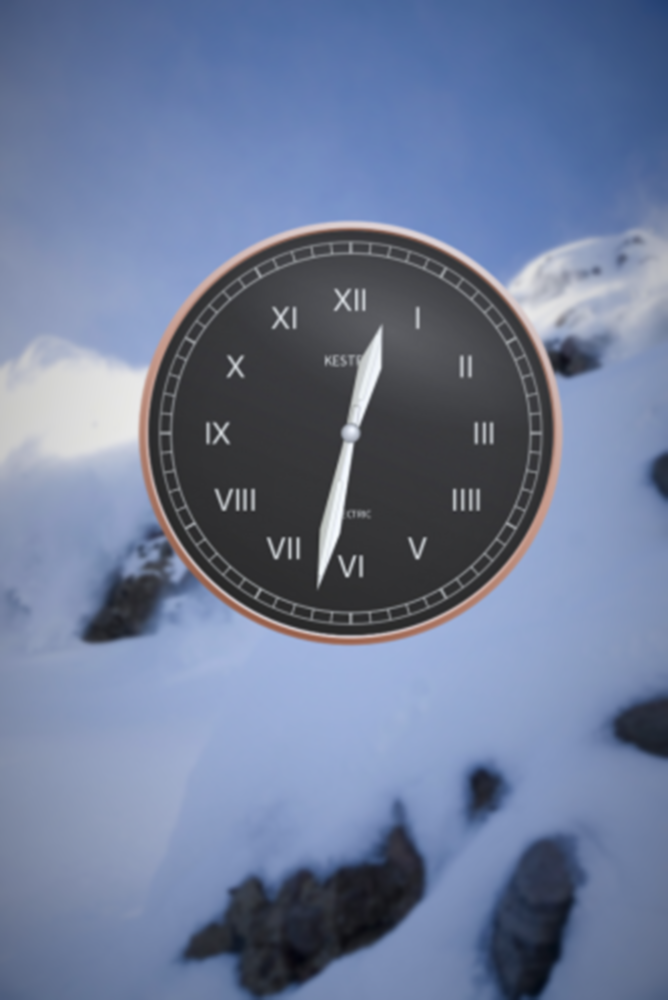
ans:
**12:32**
